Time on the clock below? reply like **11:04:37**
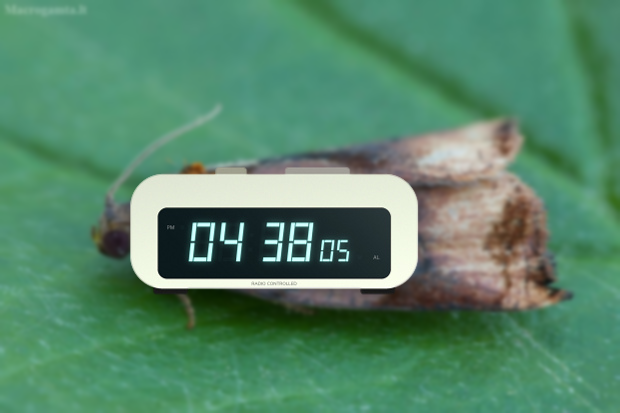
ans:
**4:38:05**
